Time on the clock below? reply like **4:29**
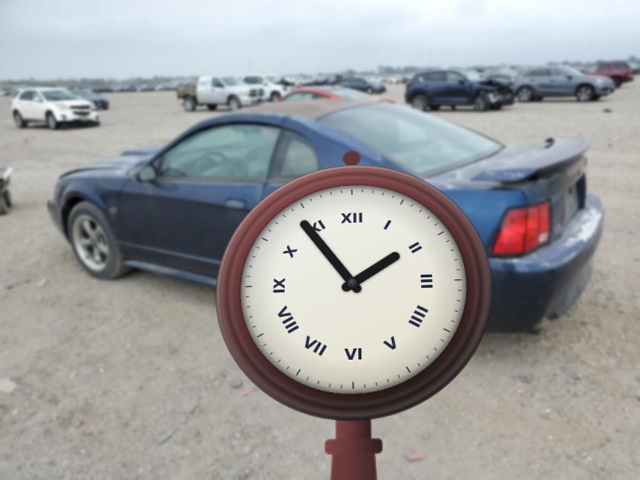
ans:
**1:54**
